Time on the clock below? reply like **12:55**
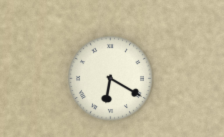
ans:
**6:20**
